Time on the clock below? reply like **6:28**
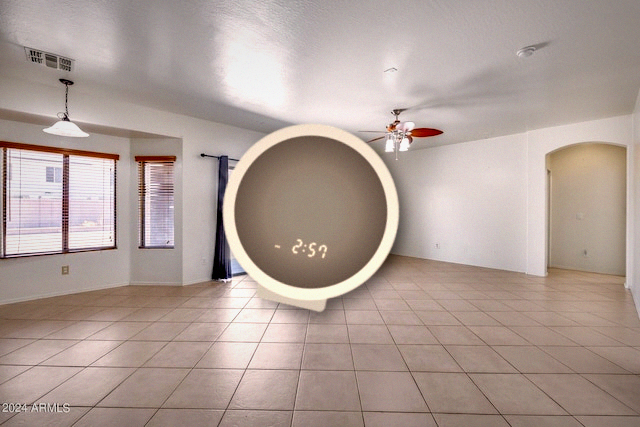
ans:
**2:57**
